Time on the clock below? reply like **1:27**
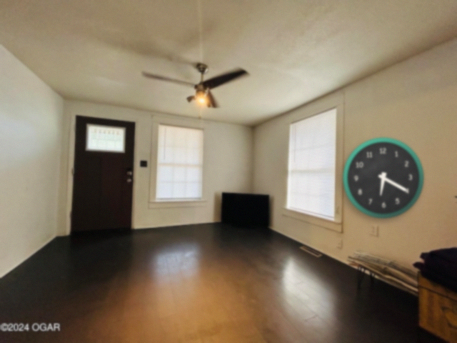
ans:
**6:20**
